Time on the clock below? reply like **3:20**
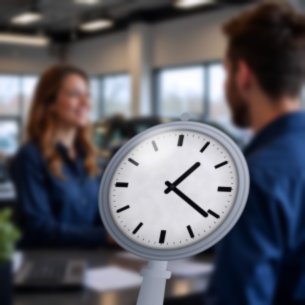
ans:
**1:21**
